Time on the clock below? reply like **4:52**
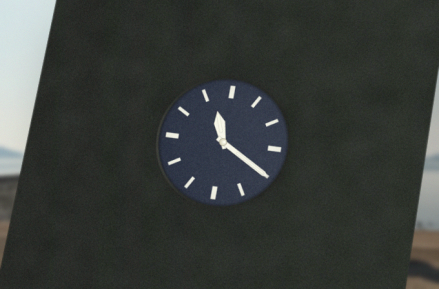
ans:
**11:20**
